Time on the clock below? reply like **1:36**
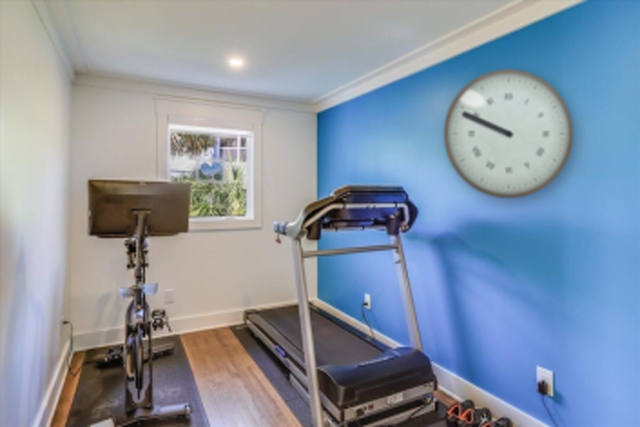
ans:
**9:49**
